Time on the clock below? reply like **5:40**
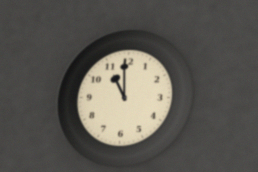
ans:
**10:59**
